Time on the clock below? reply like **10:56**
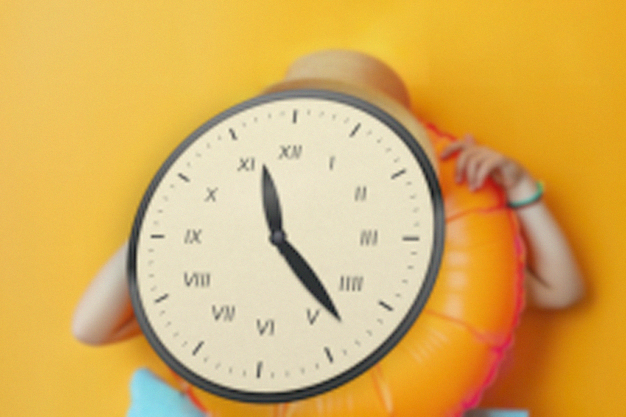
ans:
**11:23**
